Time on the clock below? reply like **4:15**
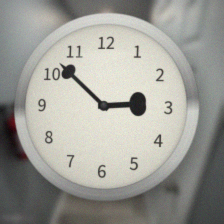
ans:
**2:52**
